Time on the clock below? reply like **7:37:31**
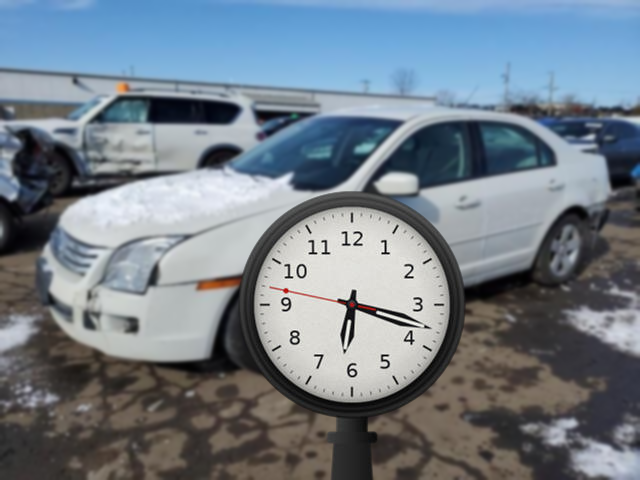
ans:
**6:17:47**
